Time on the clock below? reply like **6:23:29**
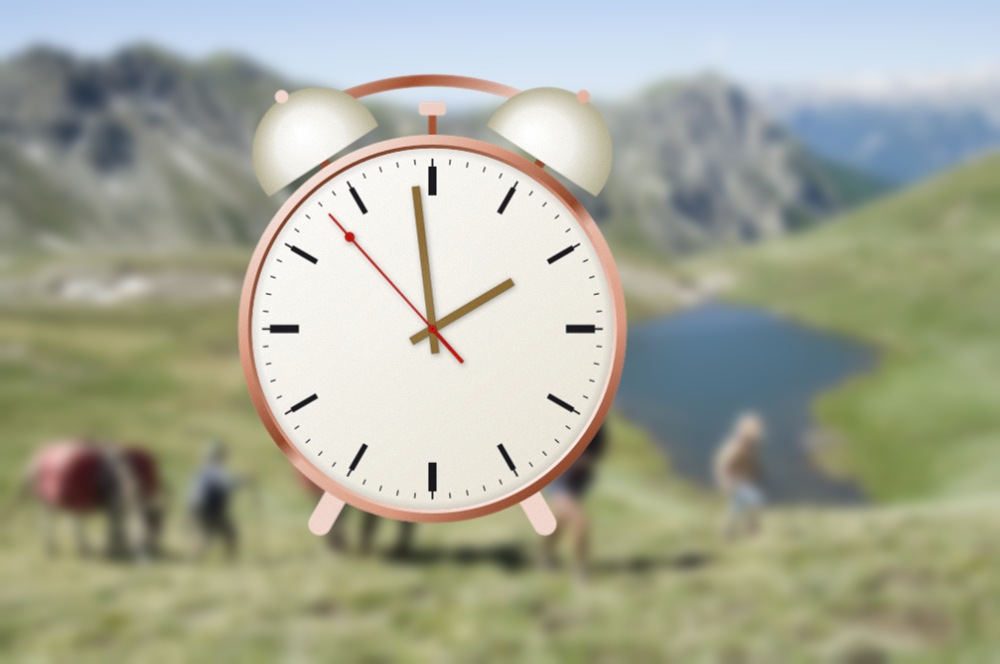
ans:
**1:58:53**
